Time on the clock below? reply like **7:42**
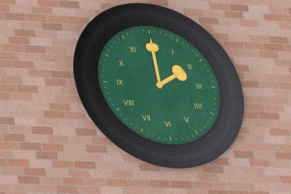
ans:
**2:00**
